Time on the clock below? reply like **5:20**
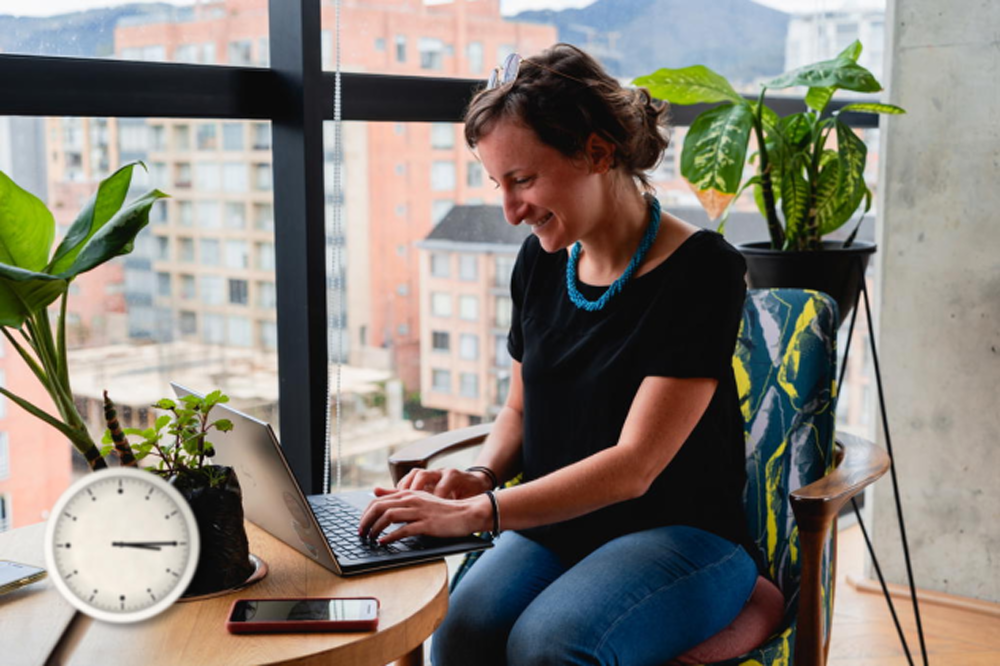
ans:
**3:15**
